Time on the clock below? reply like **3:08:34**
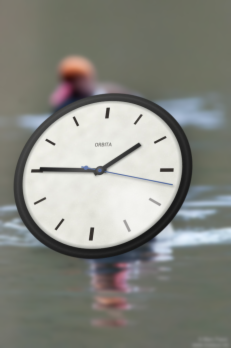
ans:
**1:45:17**
